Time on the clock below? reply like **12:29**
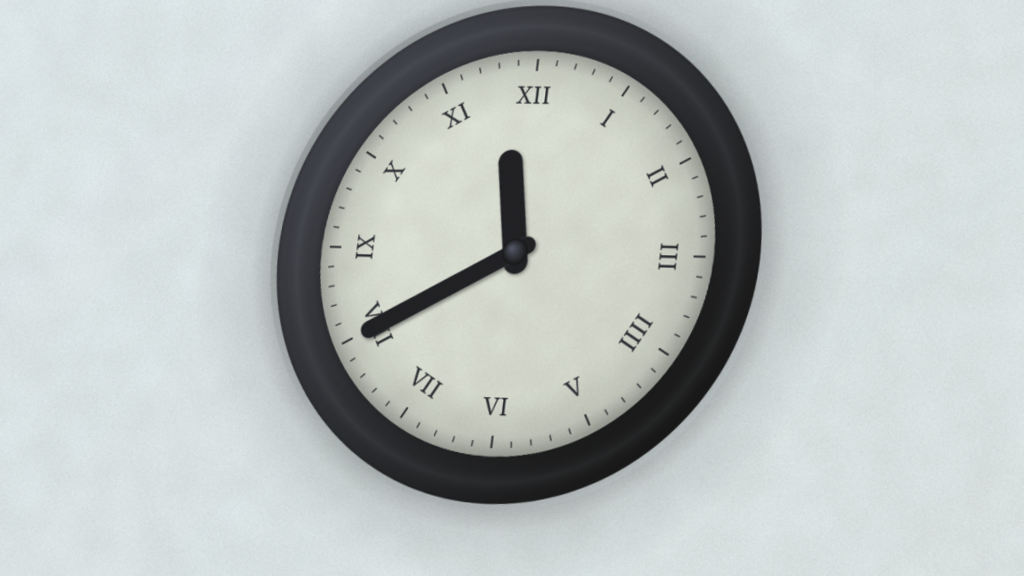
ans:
**11:40**
